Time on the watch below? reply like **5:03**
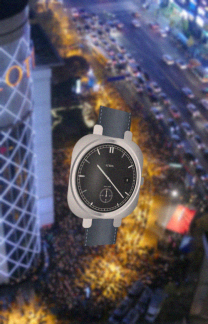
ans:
**10:22**
